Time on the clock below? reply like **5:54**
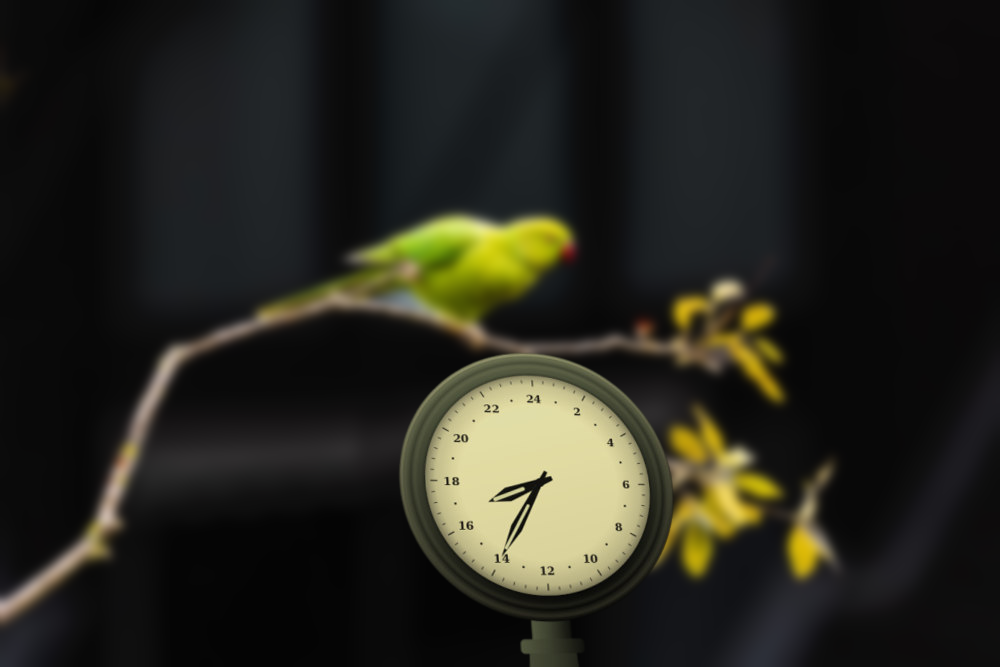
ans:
**16:35**
